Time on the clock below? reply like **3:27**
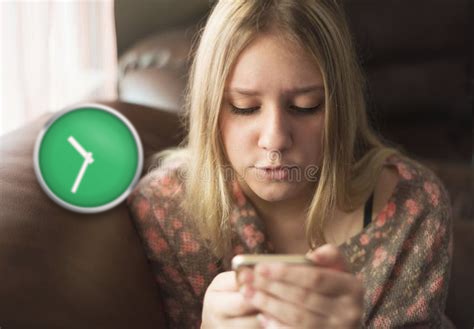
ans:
**10:34**
